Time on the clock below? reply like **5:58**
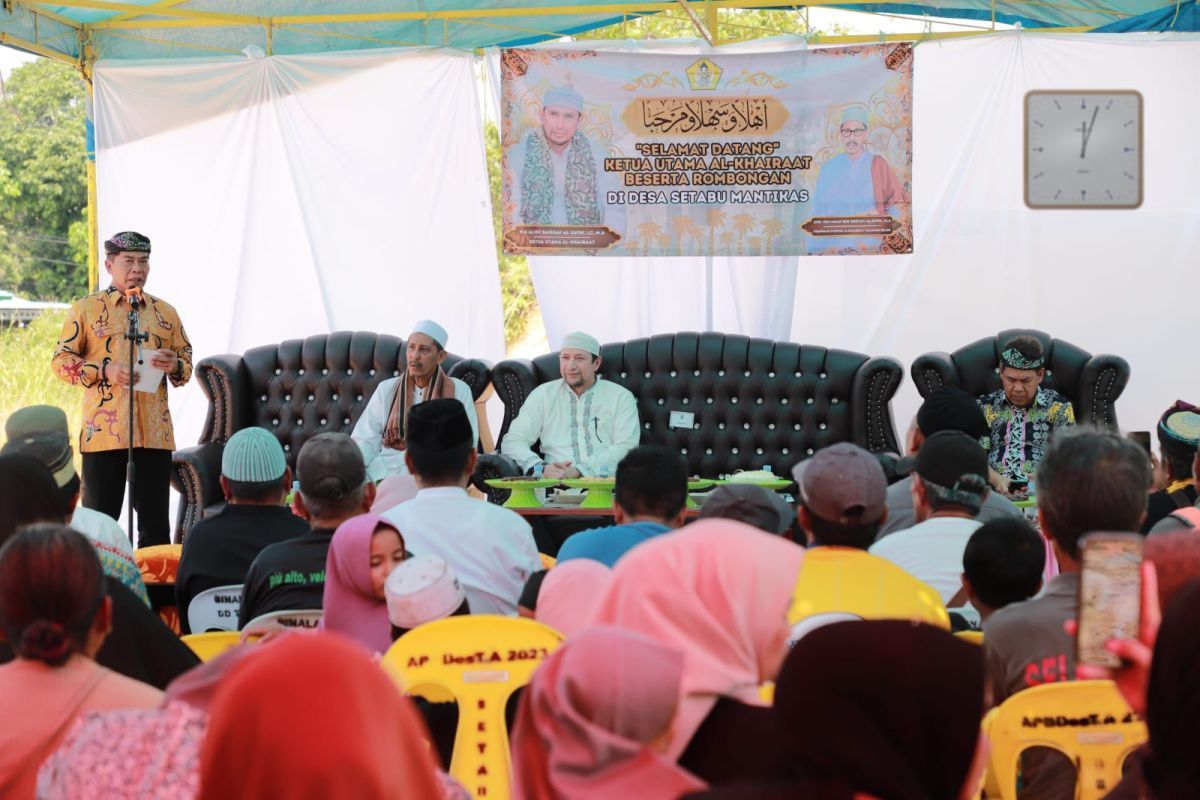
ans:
**12:03**
